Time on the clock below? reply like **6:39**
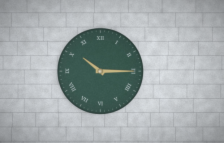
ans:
**10:15**
